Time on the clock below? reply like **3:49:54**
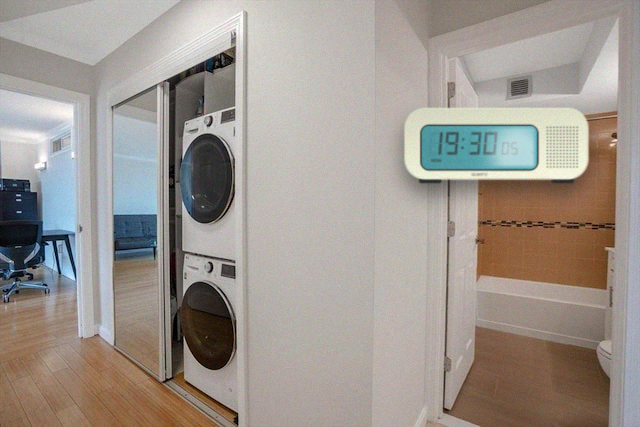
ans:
**19:30:05**
